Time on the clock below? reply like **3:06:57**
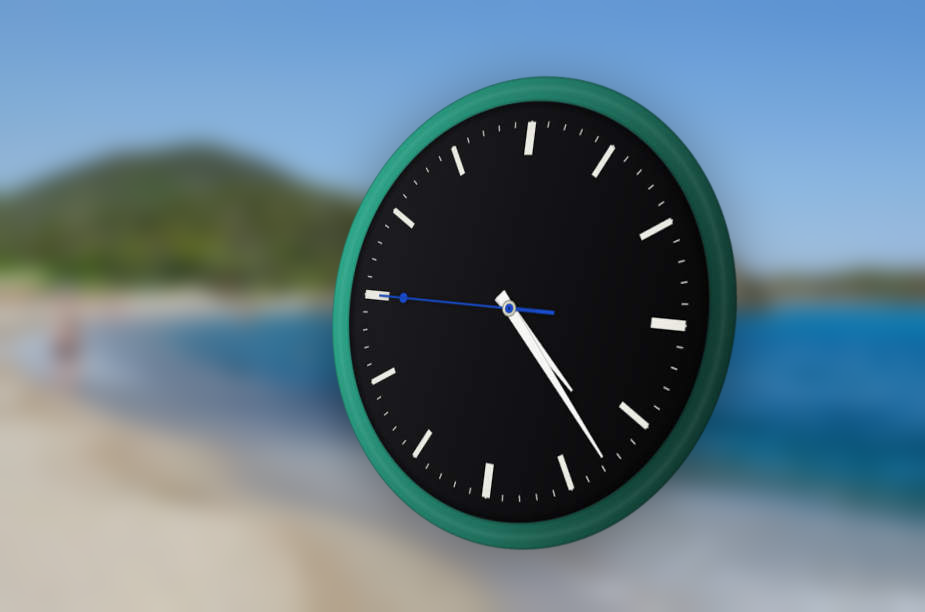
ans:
**4:22:45**
